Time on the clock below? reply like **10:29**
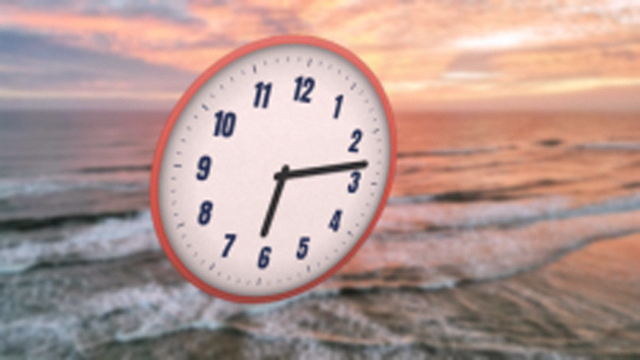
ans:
**6:13**
